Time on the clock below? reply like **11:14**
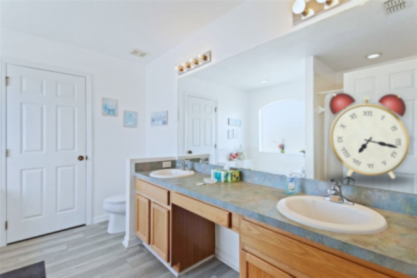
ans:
**7:17**
